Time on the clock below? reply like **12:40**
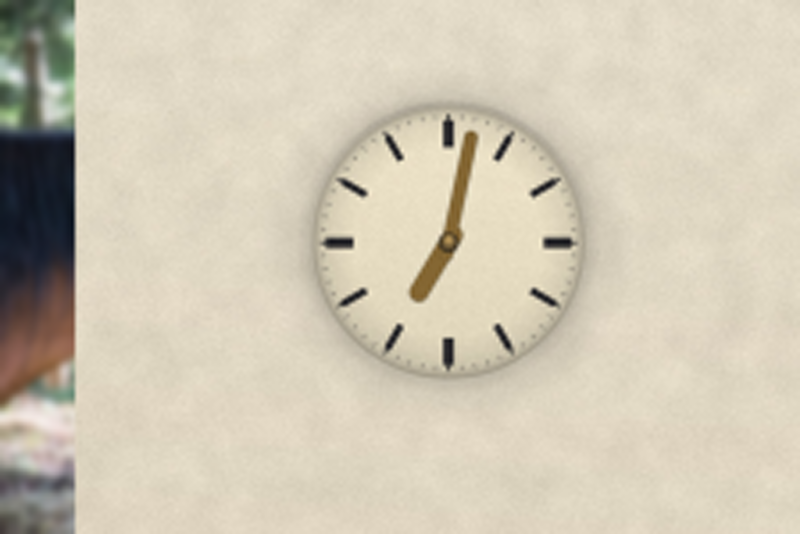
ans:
**7:02**
